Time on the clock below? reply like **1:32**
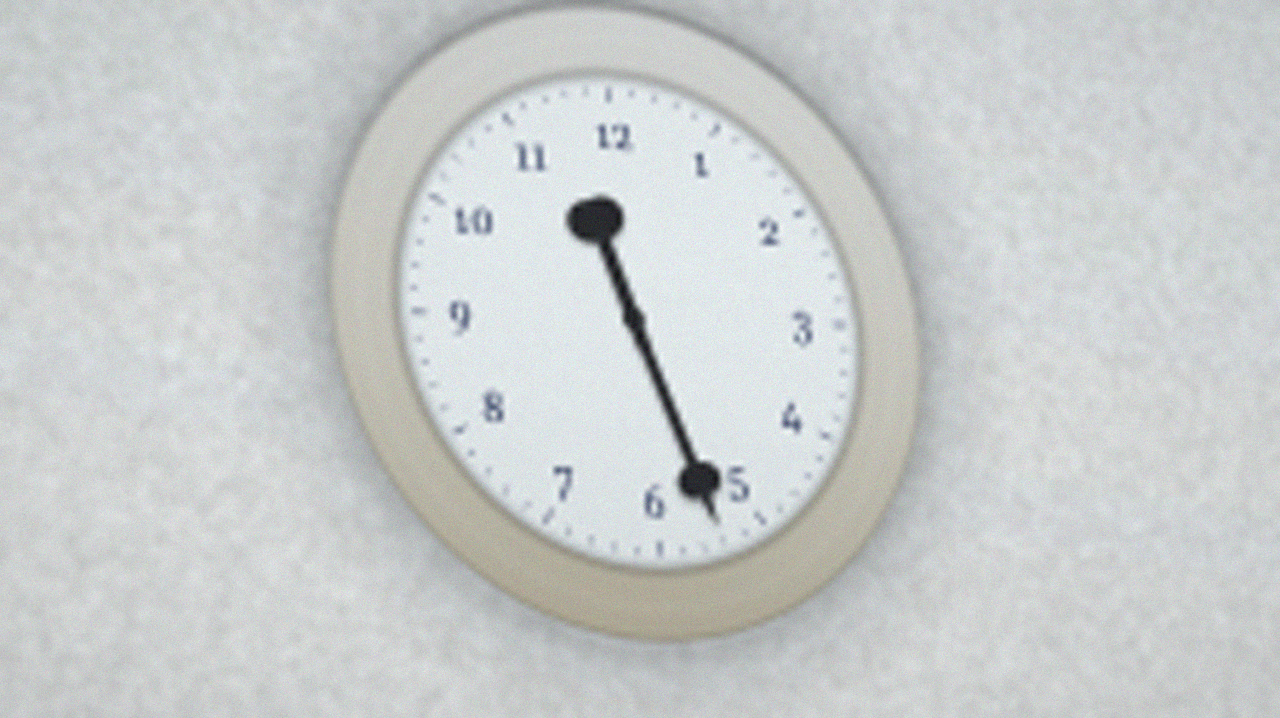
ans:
**11:27**
